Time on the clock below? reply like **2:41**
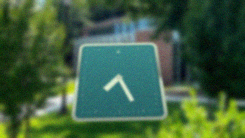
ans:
**7:26**
